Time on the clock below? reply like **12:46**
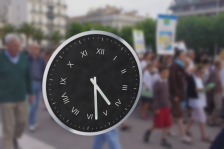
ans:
**4:28**
